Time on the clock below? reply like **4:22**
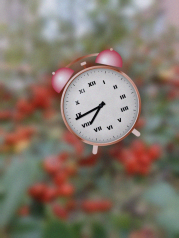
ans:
**7:44**
